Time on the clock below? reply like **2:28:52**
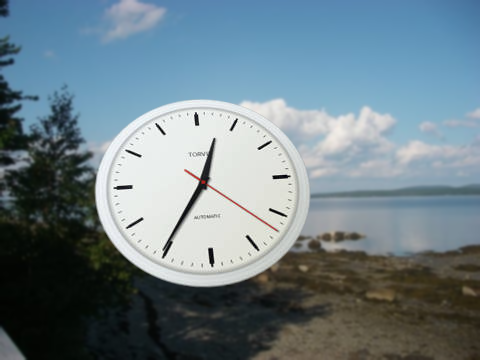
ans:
**12:35:22**
